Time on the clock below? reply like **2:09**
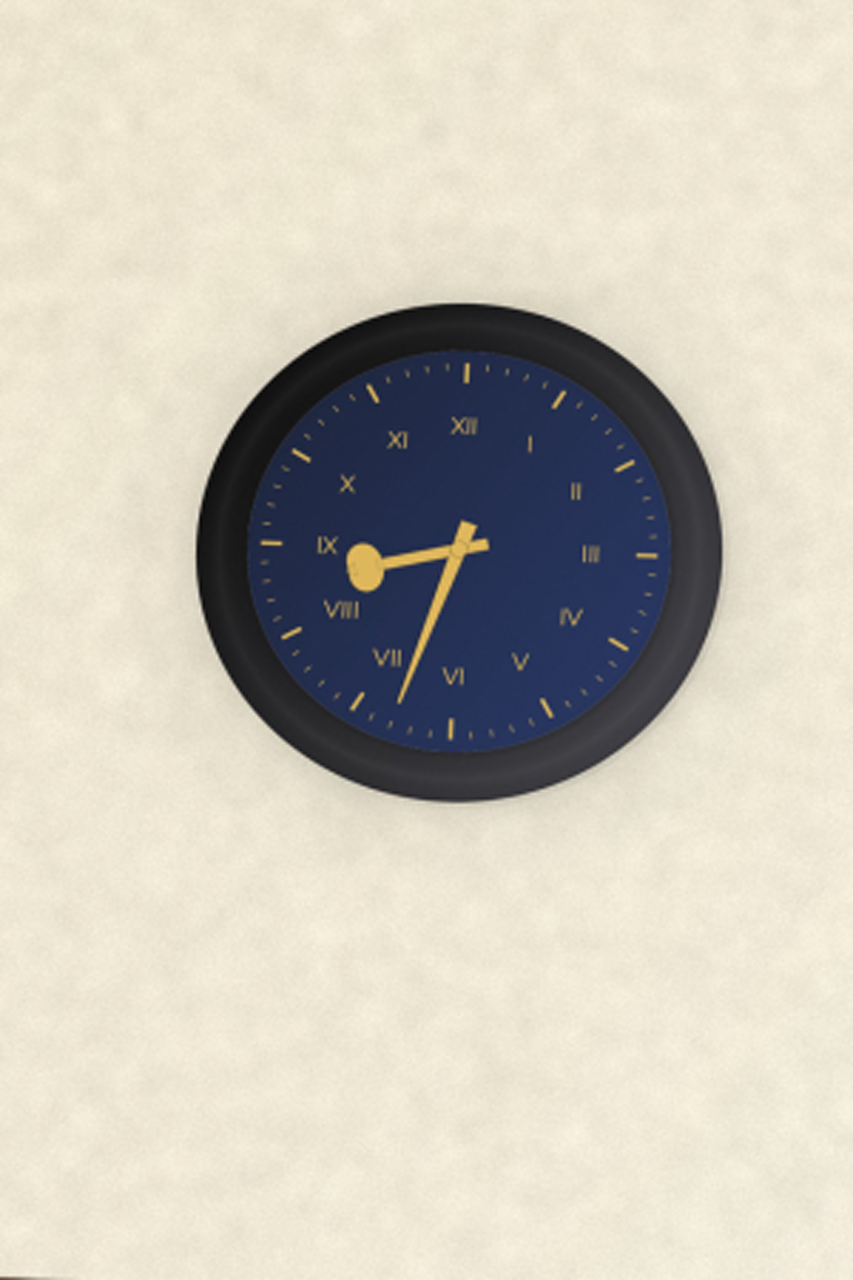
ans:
**8:33**
